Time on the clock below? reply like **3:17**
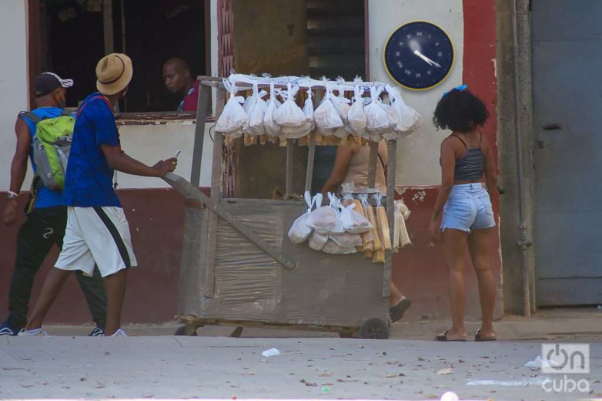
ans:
**4:20**
